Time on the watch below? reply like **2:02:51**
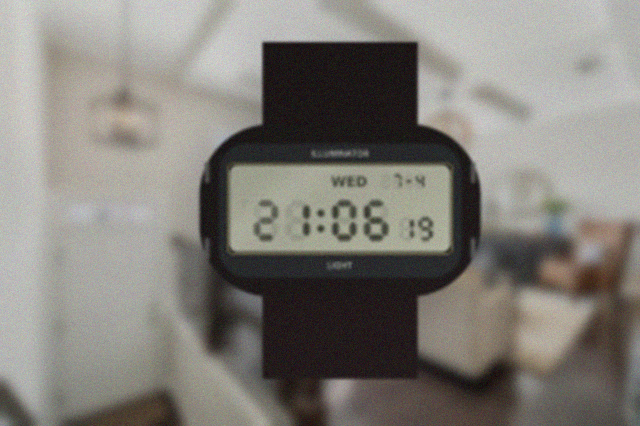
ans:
**21:06:19**
